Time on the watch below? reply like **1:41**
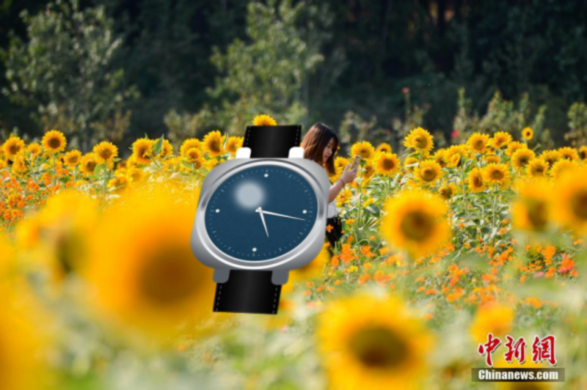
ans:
**5:17**
